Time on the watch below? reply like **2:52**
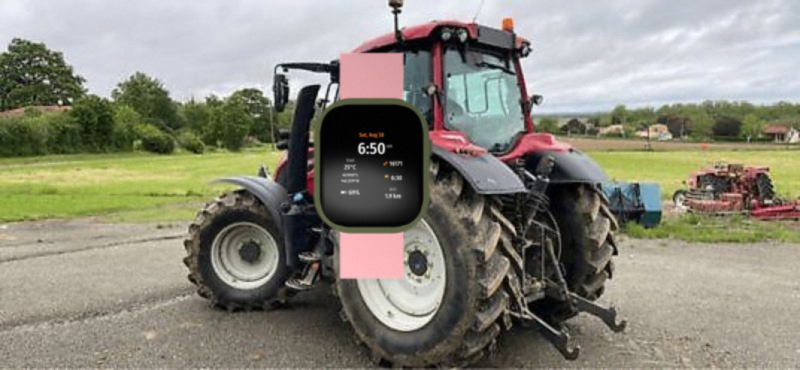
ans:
**6:50**
